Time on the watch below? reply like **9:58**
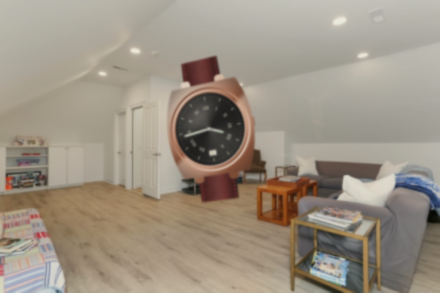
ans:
**3:44**
